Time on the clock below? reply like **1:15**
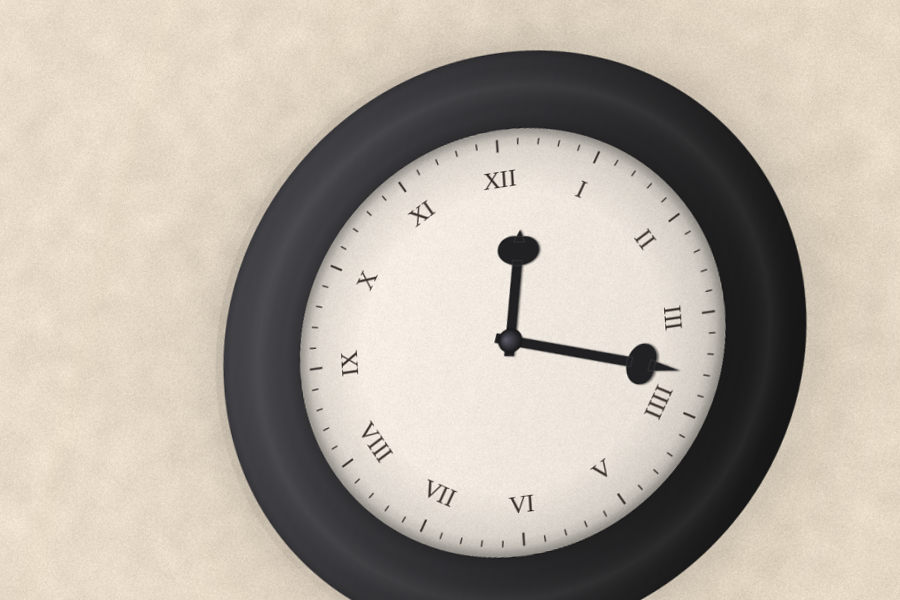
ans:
**12:18**
